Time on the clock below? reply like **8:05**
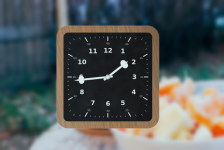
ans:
**1:44**
